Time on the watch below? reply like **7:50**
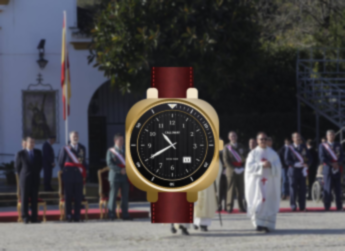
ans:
**10:40**
